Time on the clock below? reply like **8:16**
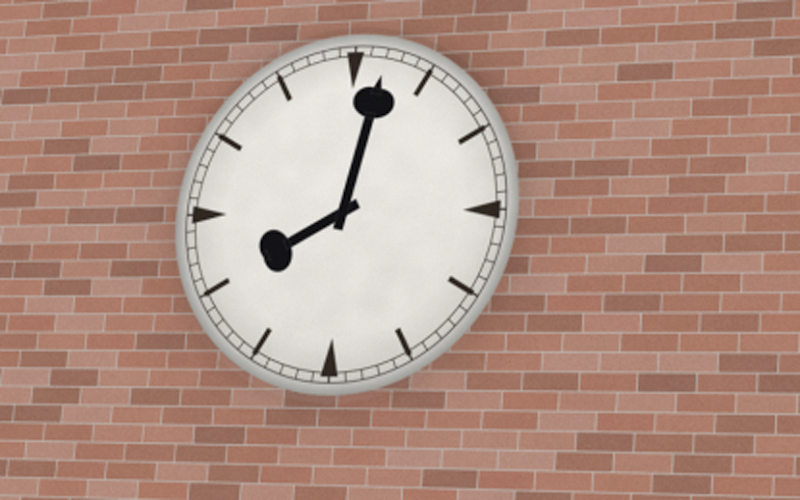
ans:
**8:02**
